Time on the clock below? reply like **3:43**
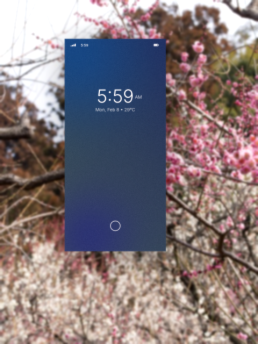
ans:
**5:59**
